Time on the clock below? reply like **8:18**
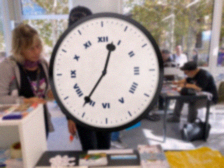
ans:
**12:36**
